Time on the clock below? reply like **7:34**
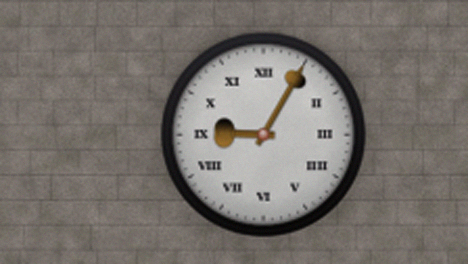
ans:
**9:05**
